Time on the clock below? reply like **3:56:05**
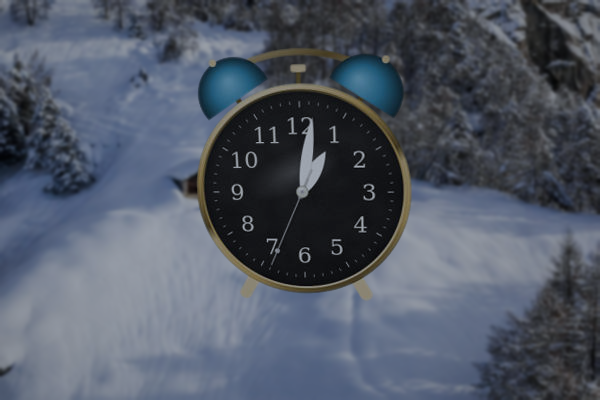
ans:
**1:01:34**
